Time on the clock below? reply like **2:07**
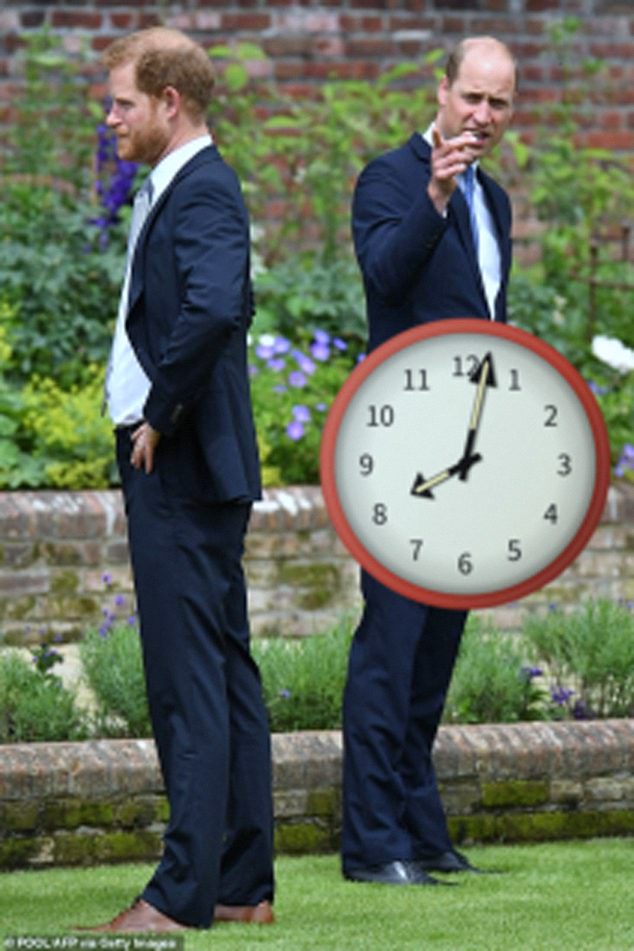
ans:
**8:02**
